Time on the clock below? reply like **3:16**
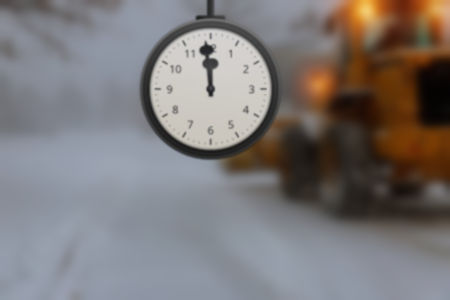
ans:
**11:59**
